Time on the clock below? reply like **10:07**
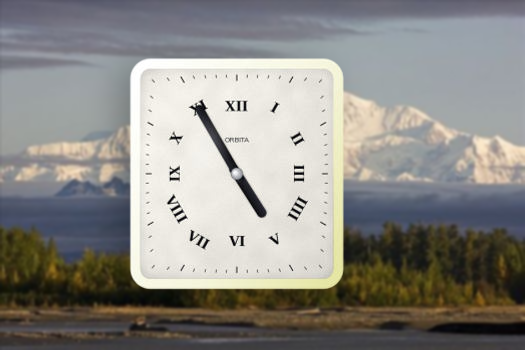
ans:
**4:55**
